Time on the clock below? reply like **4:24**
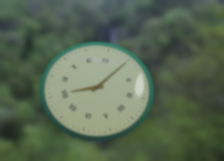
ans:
**8:05**
